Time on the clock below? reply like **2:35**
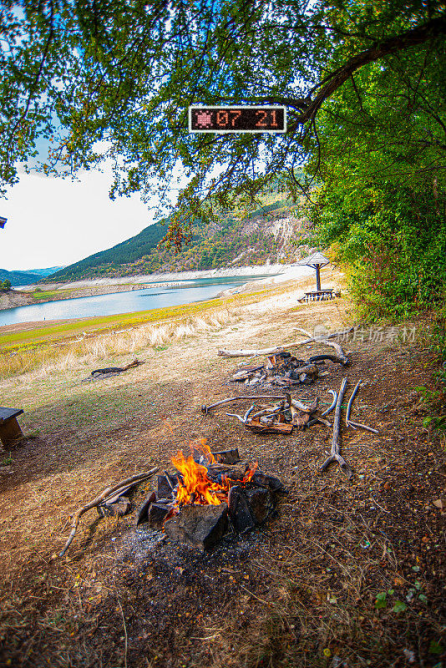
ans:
**7:21**
